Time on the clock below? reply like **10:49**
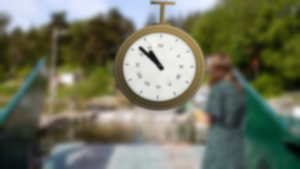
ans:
**10:52**
